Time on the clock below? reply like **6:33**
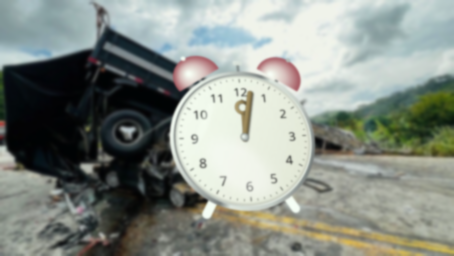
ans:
**12:02**
